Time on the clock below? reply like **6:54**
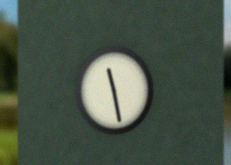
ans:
**11:28**
